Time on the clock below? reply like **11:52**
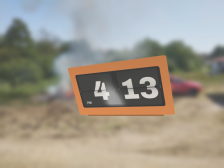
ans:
**4:13**
